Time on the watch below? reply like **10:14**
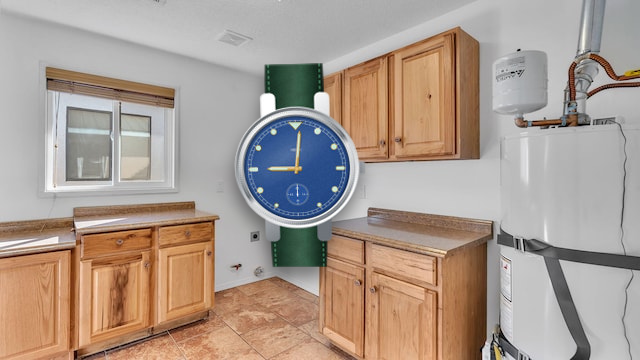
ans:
**9:01**
